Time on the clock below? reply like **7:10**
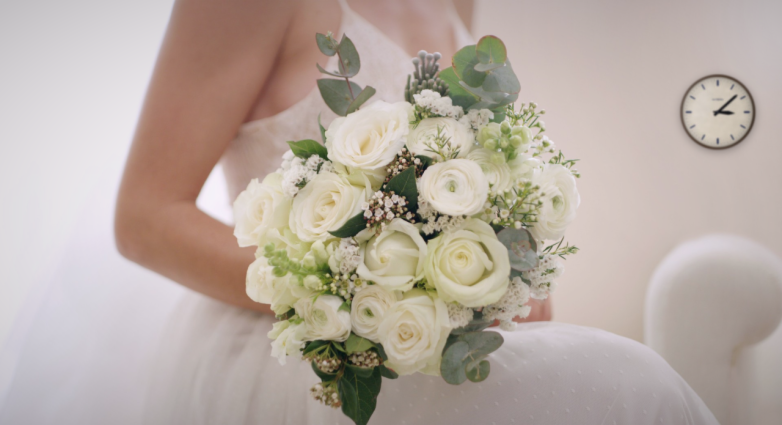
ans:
**3:08**
